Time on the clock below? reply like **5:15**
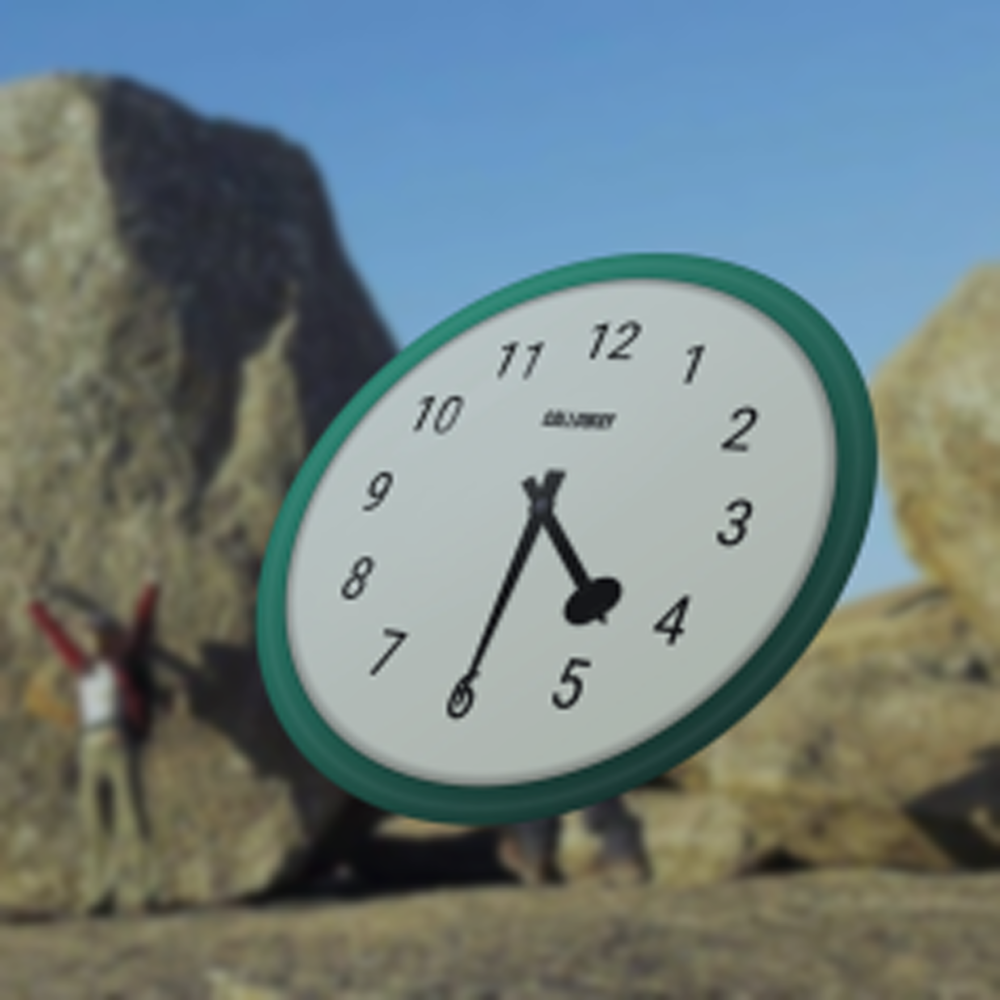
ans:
**4:30**
